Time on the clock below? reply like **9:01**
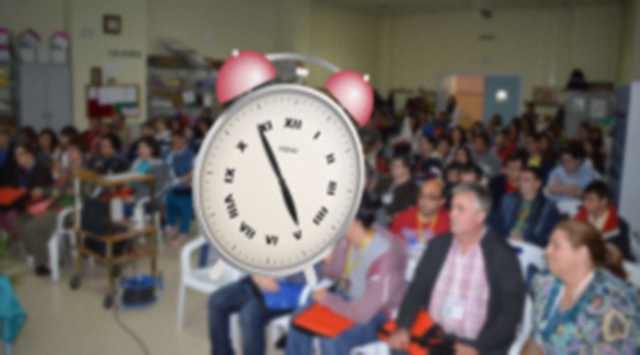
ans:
**4:54**
